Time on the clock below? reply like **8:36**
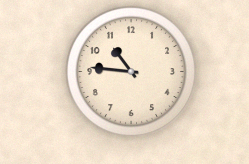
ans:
**10:46**
